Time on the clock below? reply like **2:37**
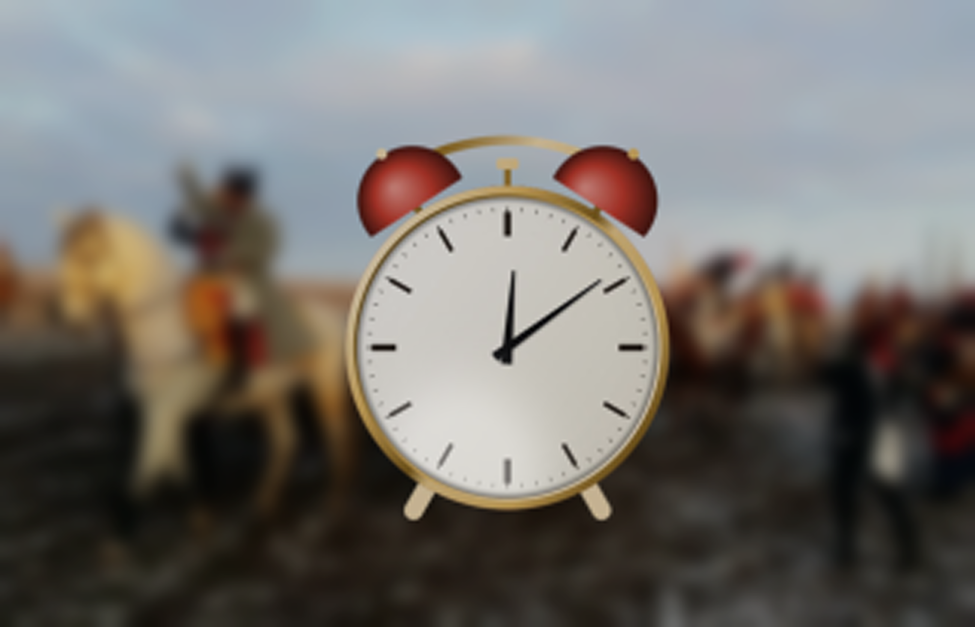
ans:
**12:09**
